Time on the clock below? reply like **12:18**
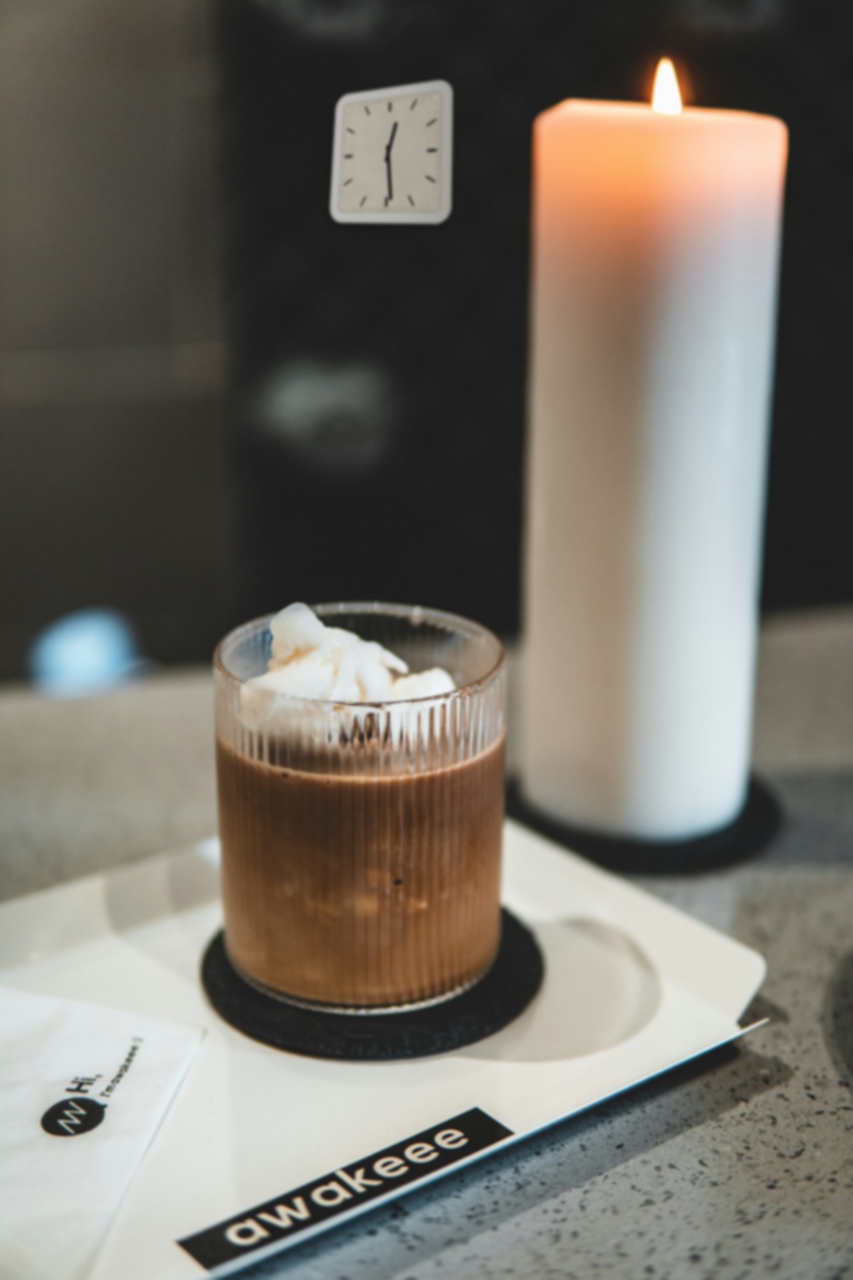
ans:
**12:29**
